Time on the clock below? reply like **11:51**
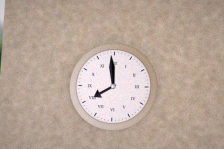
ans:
**7:59**
